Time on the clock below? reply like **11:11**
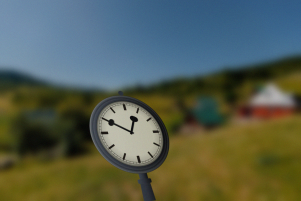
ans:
**12:50**
